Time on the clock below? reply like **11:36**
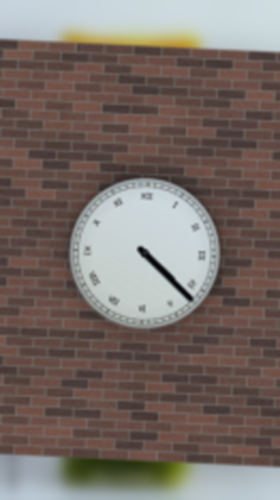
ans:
**4:22**
